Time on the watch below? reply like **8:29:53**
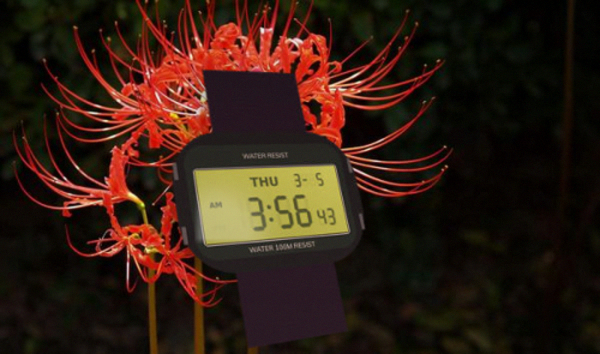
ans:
**3:56:43**
